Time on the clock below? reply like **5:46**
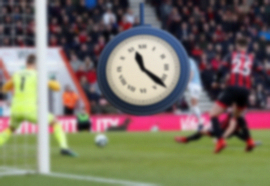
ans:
**11:22**
